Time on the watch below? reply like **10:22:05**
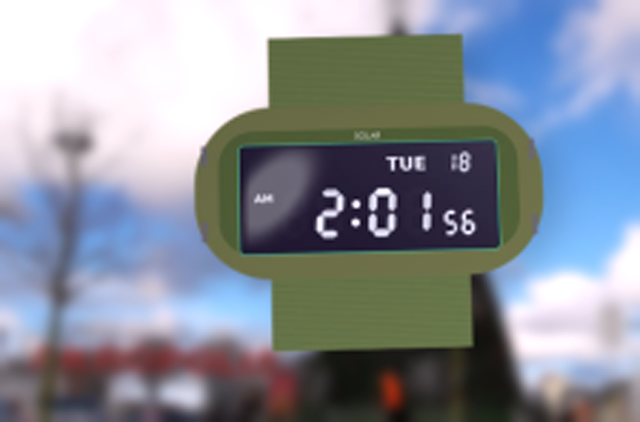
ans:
**2:01:56**
